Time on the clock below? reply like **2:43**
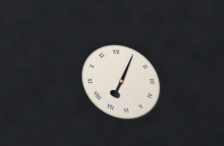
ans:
**7:05**
